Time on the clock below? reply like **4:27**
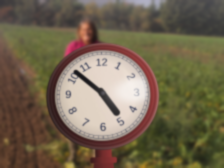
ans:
**4:52**
